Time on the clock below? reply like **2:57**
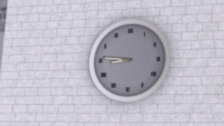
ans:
**8:46**
